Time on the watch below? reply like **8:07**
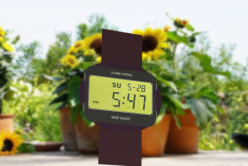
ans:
**5:47**
